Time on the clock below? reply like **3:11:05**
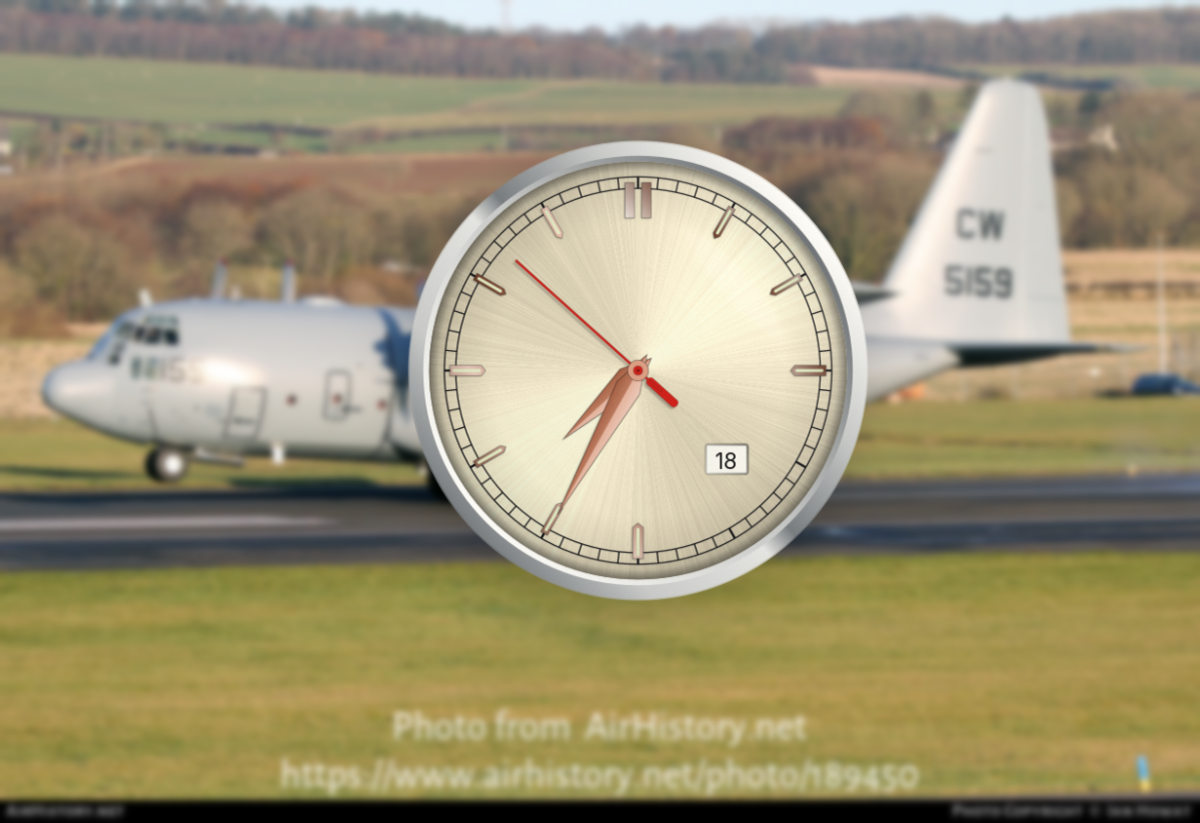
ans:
**7:34:52**
